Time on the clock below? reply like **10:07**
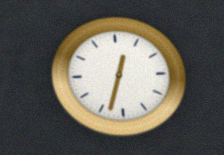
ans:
**12:33**
